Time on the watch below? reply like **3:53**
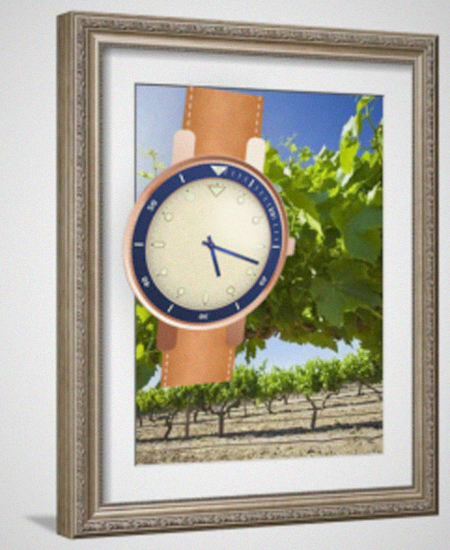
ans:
**5:18**
